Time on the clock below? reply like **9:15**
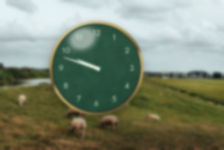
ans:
**9:48**
